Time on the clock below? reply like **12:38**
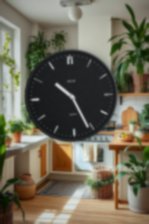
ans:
**10:26**
